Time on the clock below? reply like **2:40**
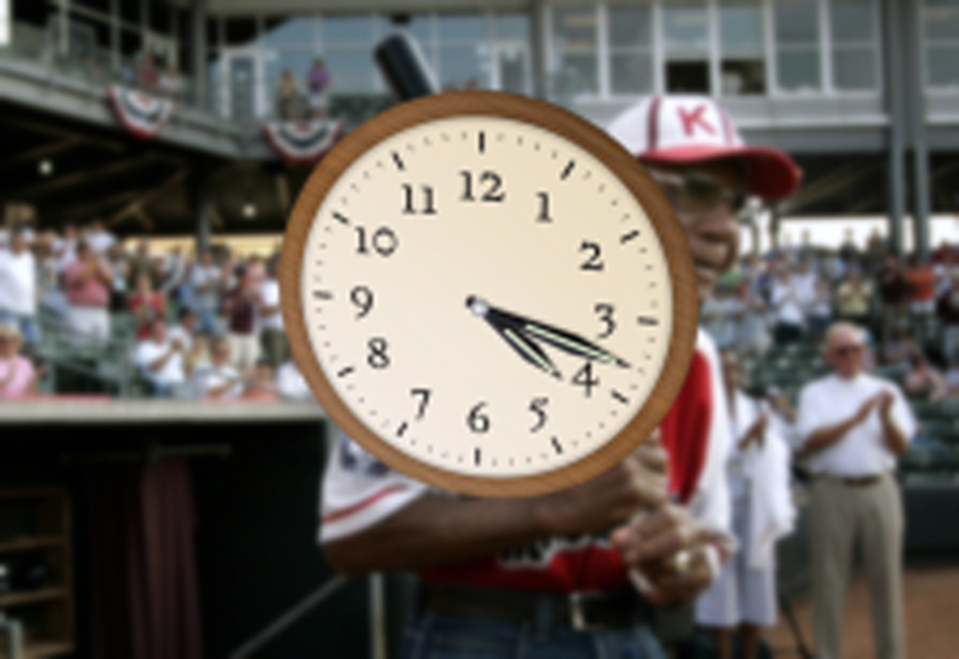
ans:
**4:18**
